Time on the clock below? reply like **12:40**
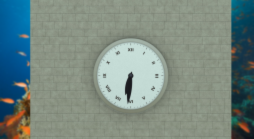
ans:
**6:31**
